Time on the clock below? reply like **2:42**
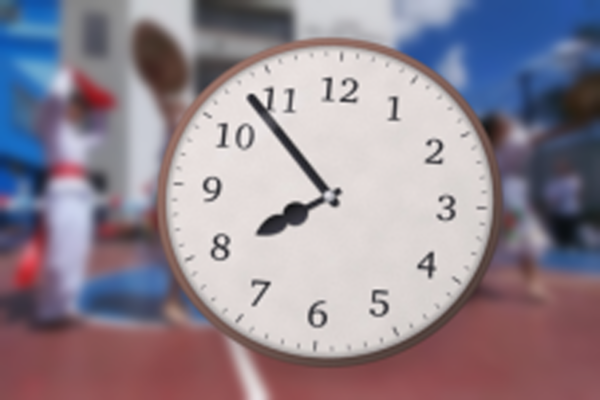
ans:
**7:53**
